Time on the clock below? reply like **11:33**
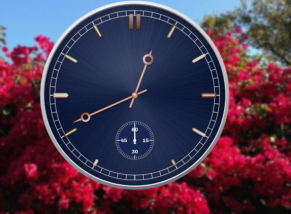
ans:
**12:41**
